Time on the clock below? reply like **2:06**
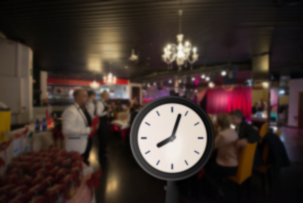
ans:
**8:03**
